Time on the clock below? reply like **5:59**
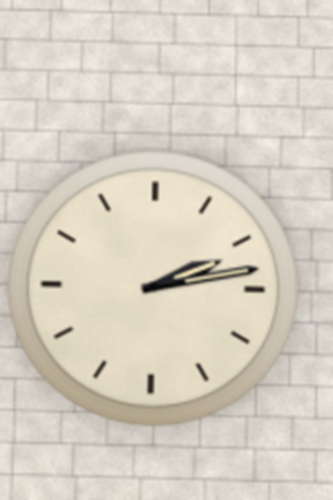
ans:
**2:13**
